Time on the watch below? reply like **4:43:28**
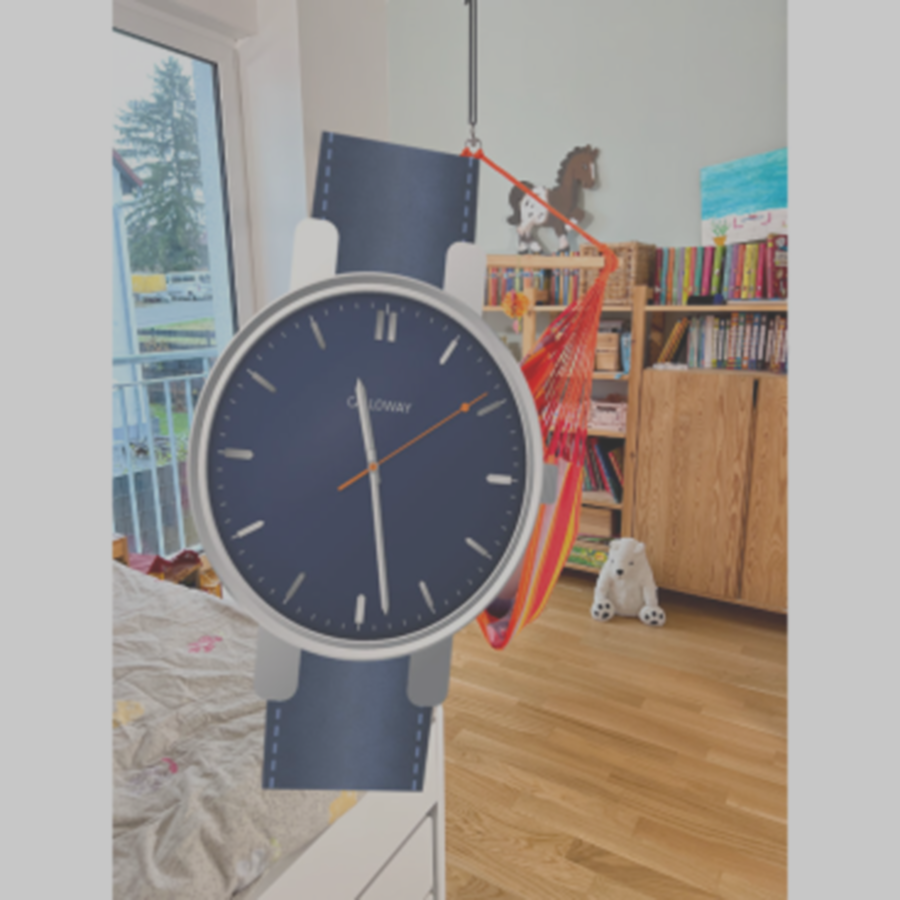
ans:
**11:28:09**
